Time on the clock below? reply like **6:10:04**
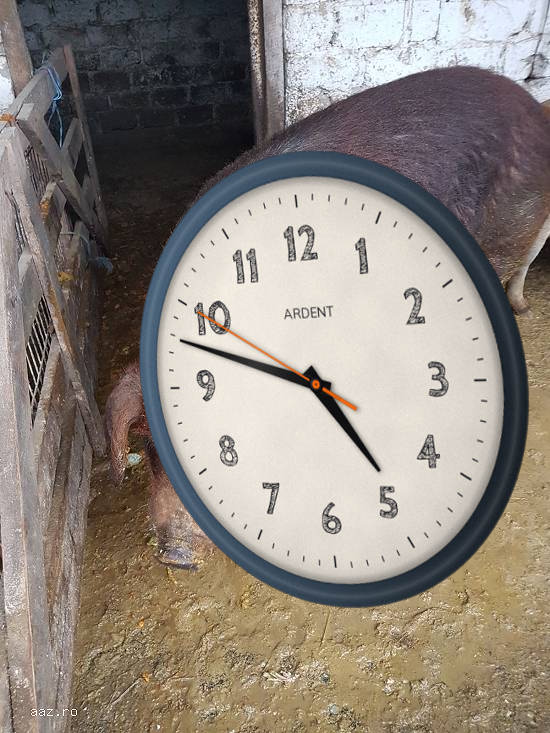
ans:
**4:47:50**
